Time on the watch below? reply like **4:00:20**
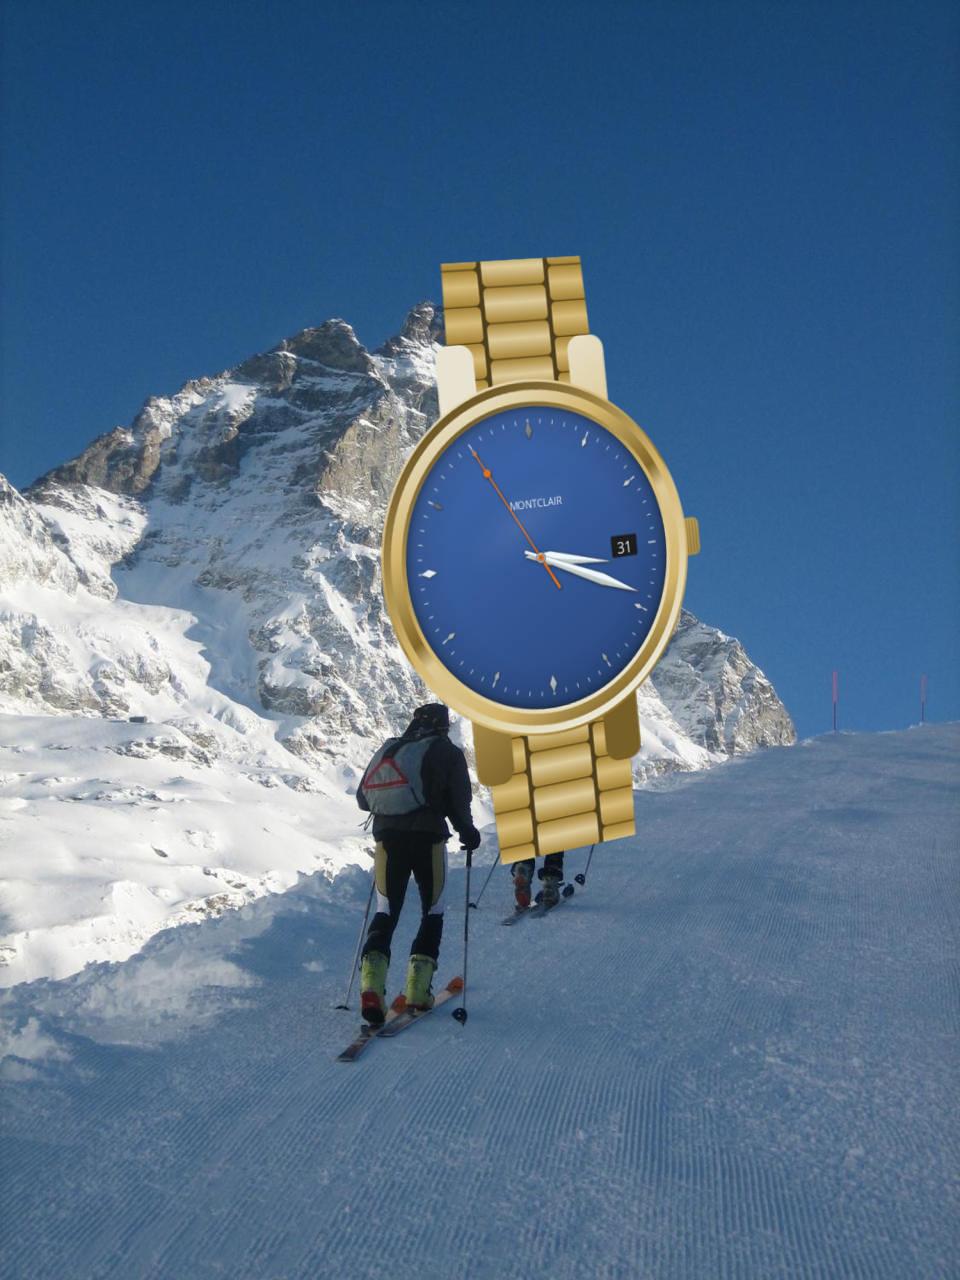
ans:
**3:18:55**
